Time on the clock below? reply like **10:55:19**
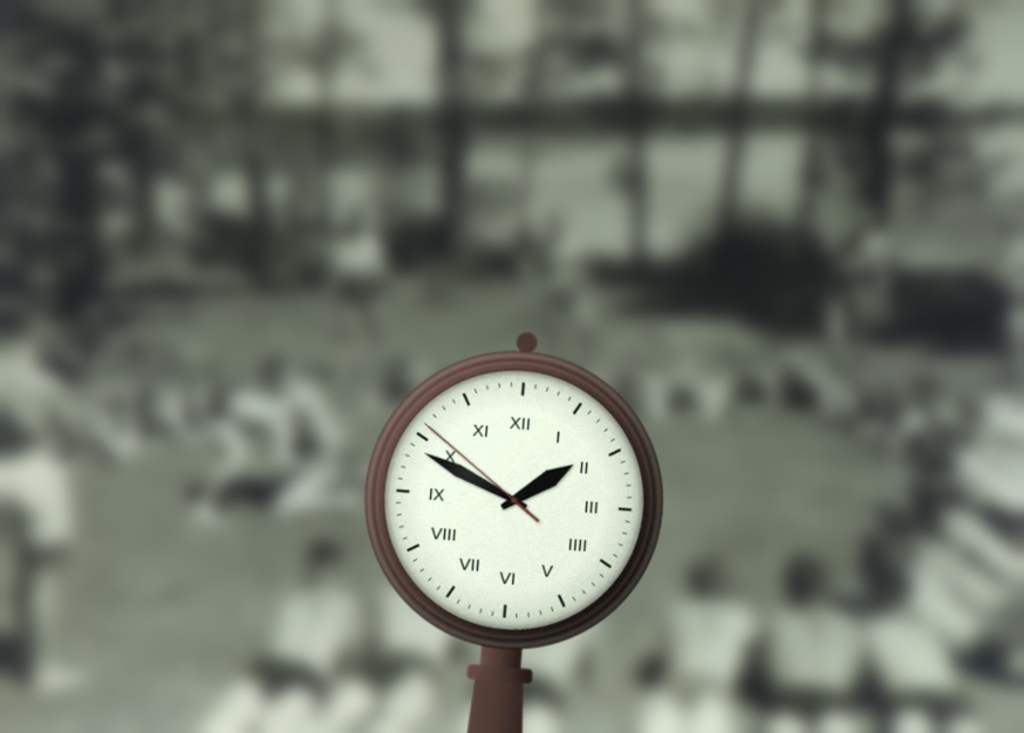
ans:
**1:48:51**
